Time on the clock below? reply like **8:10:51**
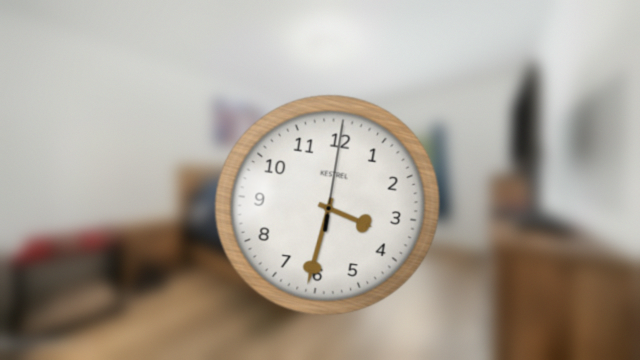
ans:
**3:31:00**
